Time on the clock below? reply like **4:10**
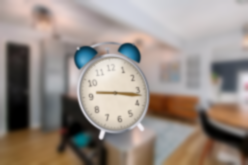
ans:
**9:17**
